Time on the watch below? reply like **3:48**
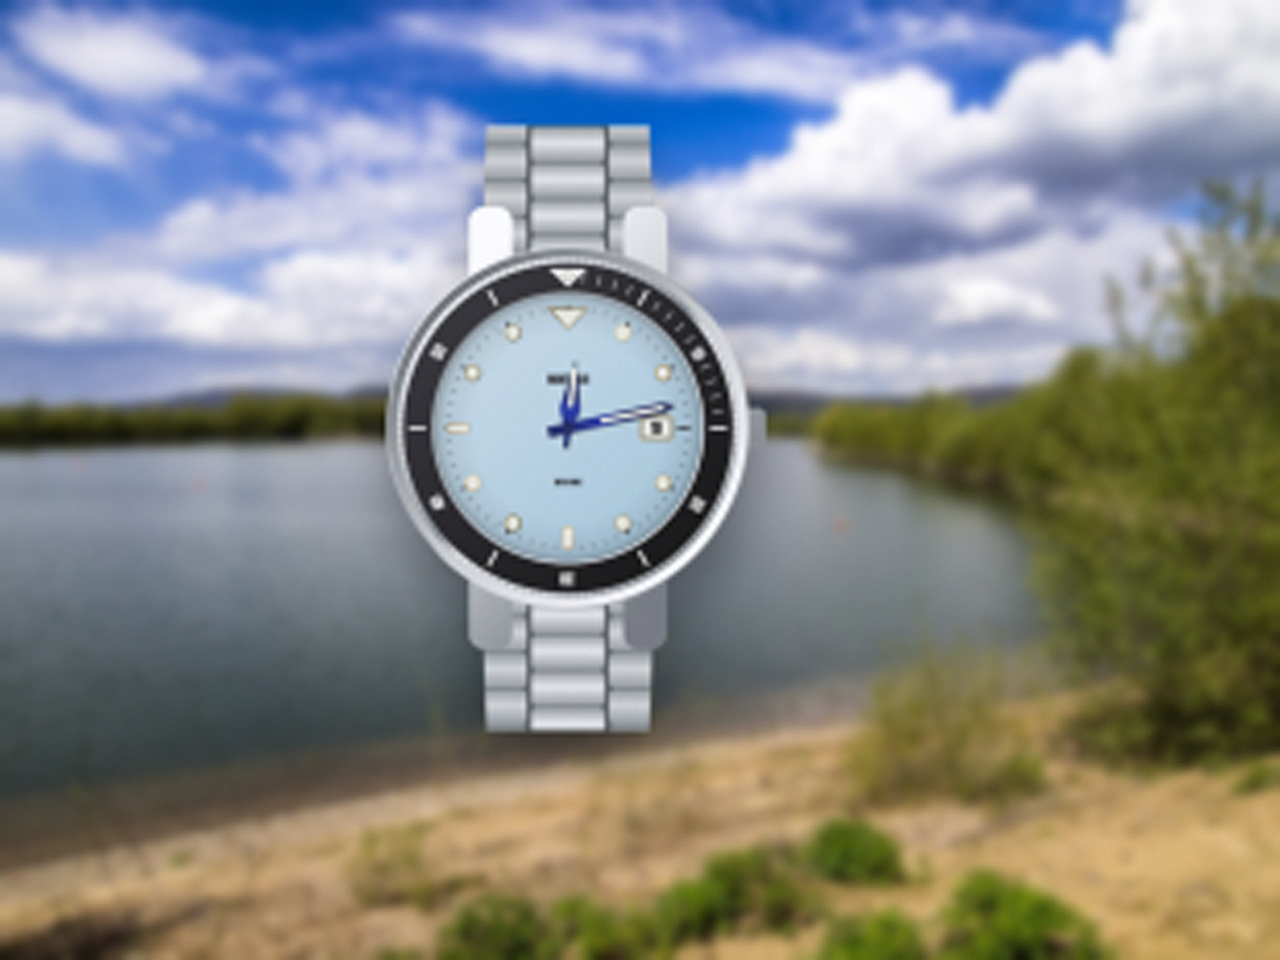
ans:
**12:13**
